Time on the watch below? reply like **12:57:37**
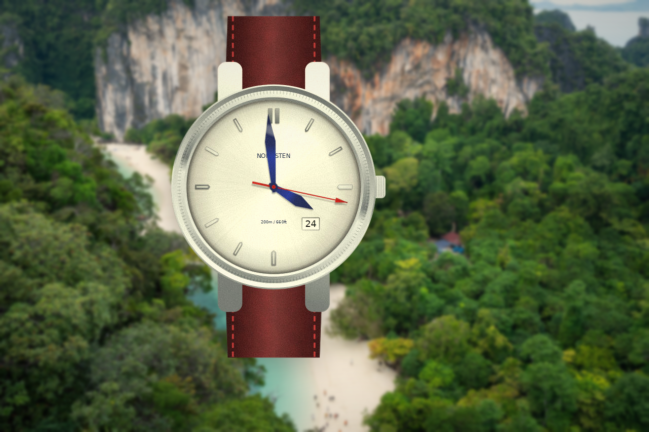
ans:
**3:59:17**
